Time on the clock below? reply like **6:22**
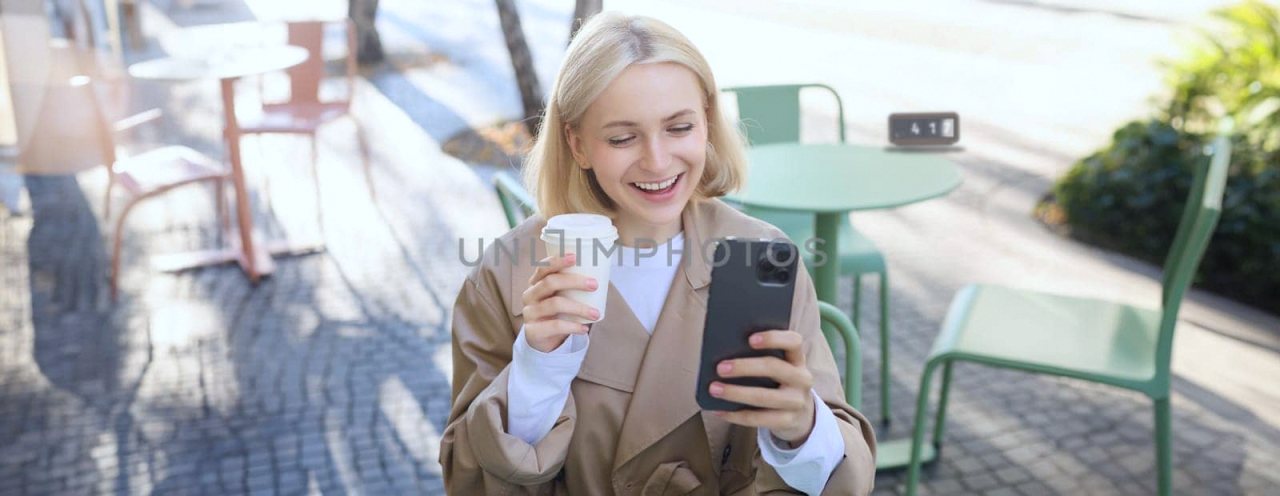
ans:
**4:17**
